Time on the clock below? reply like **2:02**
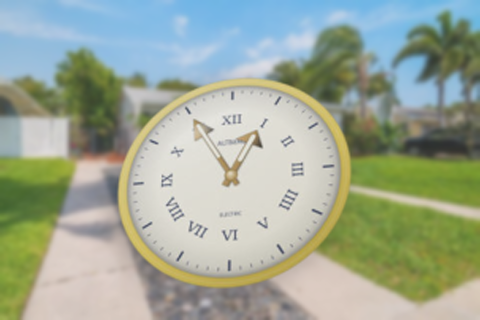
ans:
**12:55**
